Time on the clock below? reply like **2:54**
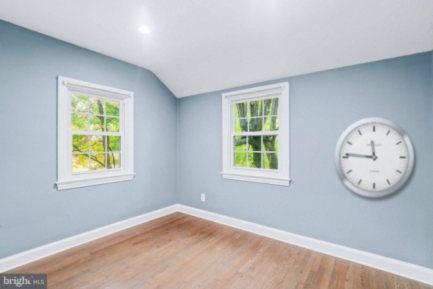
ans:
**11:46**
